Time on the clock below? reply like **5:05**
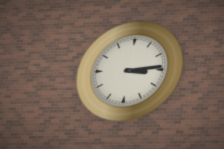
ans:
**3:14**
